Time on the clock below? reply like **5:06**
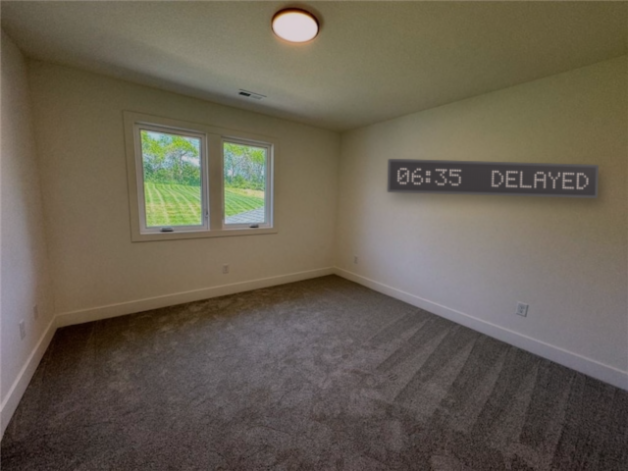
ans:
**6:35**
